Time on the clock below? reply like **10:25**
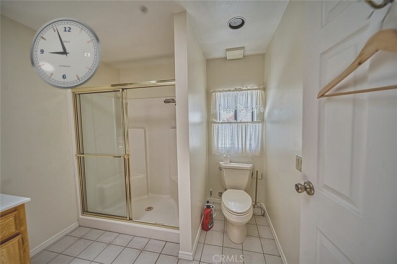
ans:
**8:56**
